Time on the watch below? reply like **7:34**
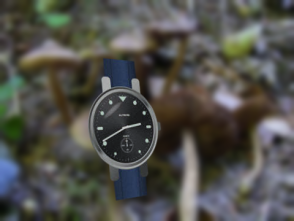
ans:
**2:41**
